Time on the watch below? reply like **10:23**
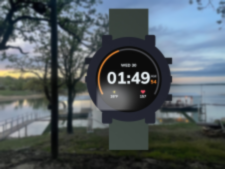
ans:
**1:49**
